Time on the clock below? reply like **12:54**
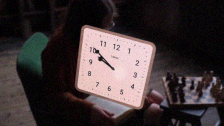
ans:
**9:51**
